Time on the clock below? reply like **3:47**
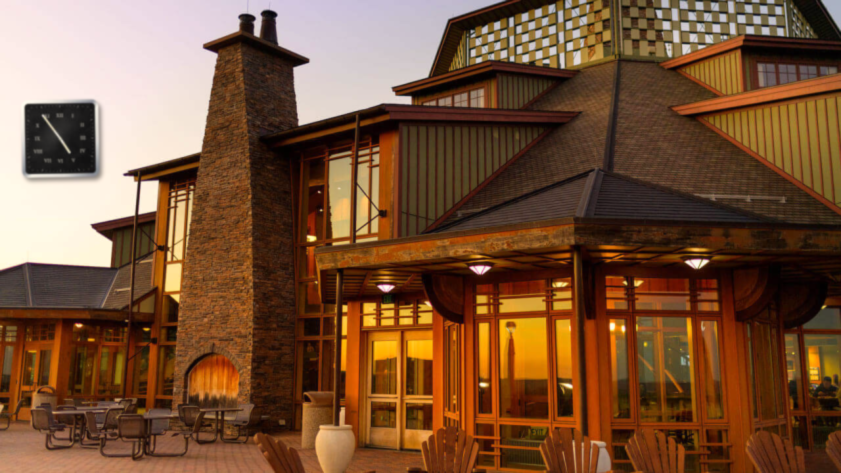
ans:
**4:54**
